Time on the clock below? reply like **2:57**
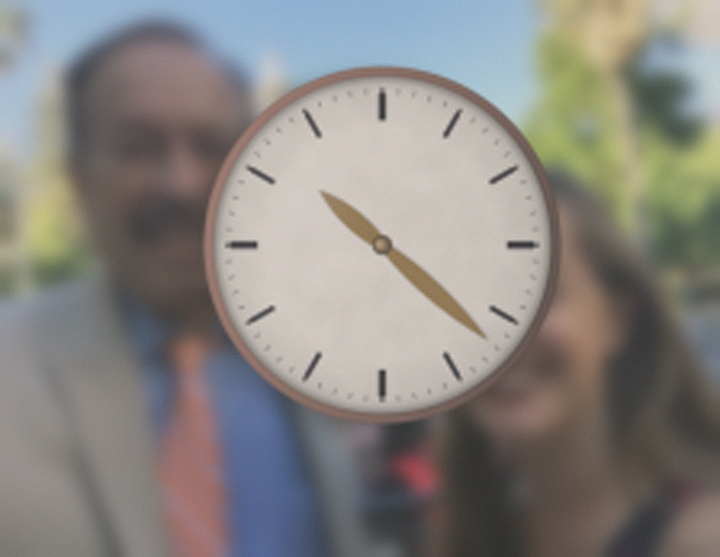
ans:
**10:22**
